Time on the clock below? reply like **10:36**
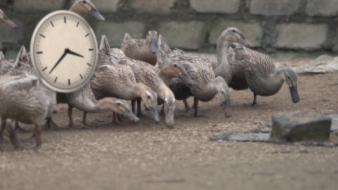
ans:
**3:38**
